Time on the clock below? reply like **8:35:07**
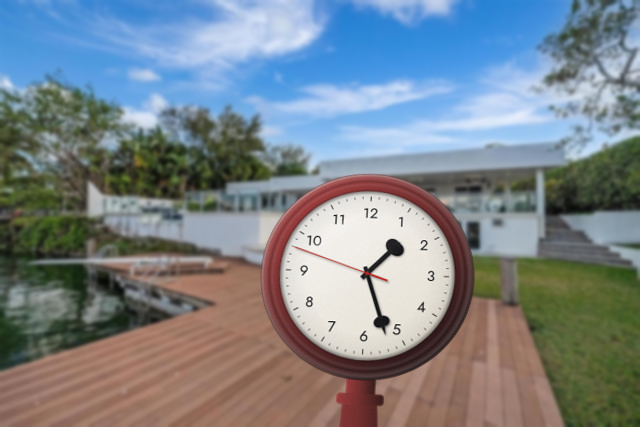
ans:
**1:26:48**
